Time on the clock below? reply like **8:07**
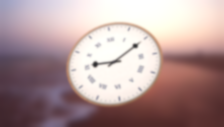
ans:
**9:10**
